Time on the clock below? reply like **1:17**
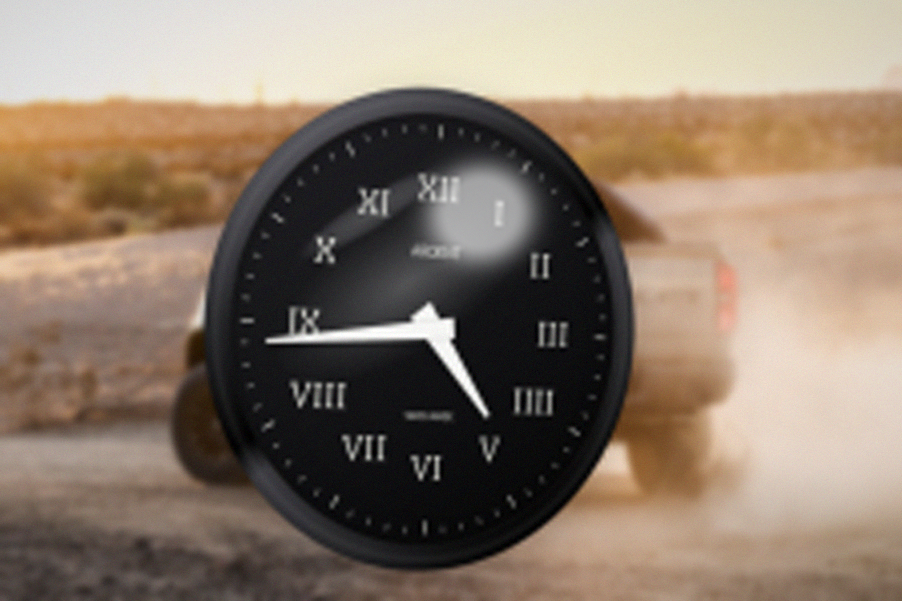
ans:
**4:44**
